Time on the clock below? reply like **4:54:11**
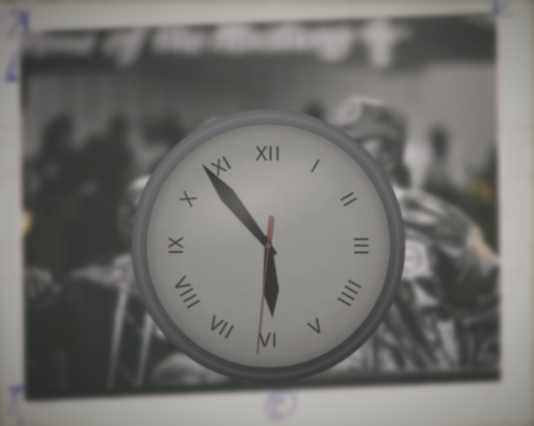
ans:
**5:53:31**
